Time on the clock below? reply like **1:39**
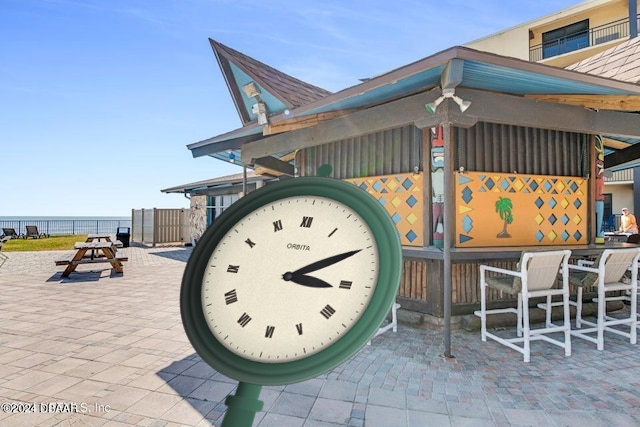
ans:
**3:10**
